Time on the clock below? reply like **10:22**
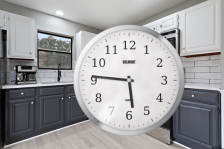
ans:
**5:46**
